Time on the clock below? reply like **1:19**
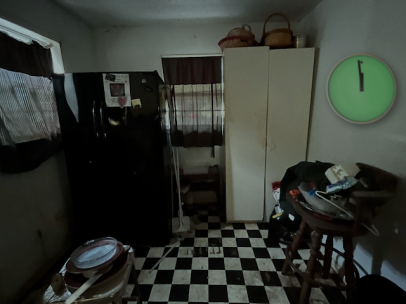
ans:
**11:59**
